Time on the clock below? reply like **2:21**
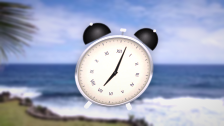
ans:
**7:02**
